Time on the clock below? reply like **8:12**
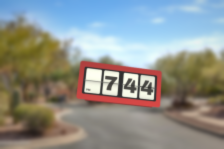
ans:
**7:44**
